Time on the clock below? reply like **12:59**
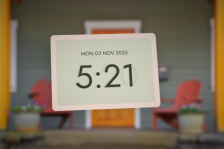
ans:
**5:21**
